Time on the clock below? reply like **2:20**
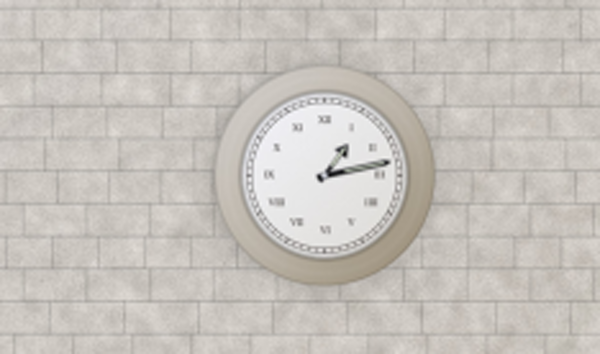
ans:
**1:13**
